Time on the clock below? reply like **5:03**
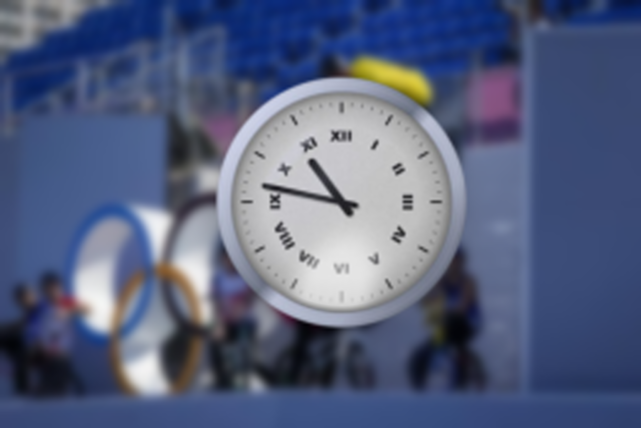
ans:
**10:47**
